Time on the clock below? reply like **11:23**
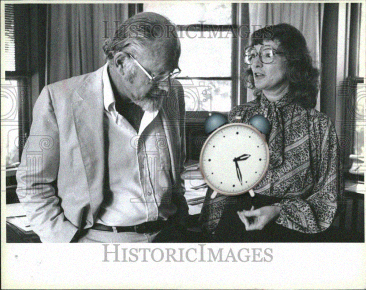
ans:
**2:27**
